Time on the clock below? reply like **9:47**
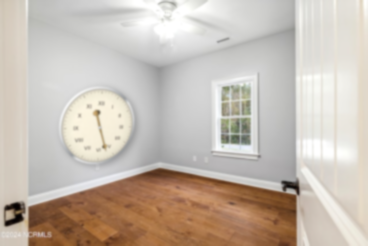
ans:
**11:27**
